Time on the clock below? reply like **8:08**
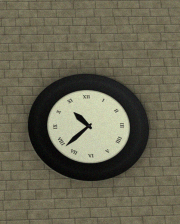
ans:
**10:38**
